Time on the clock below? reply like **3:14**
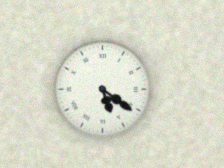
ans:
**5:21**
